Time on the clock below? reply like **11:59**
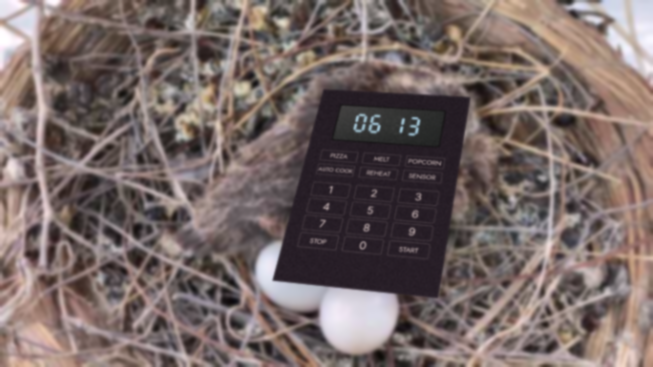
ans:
**6:13**
